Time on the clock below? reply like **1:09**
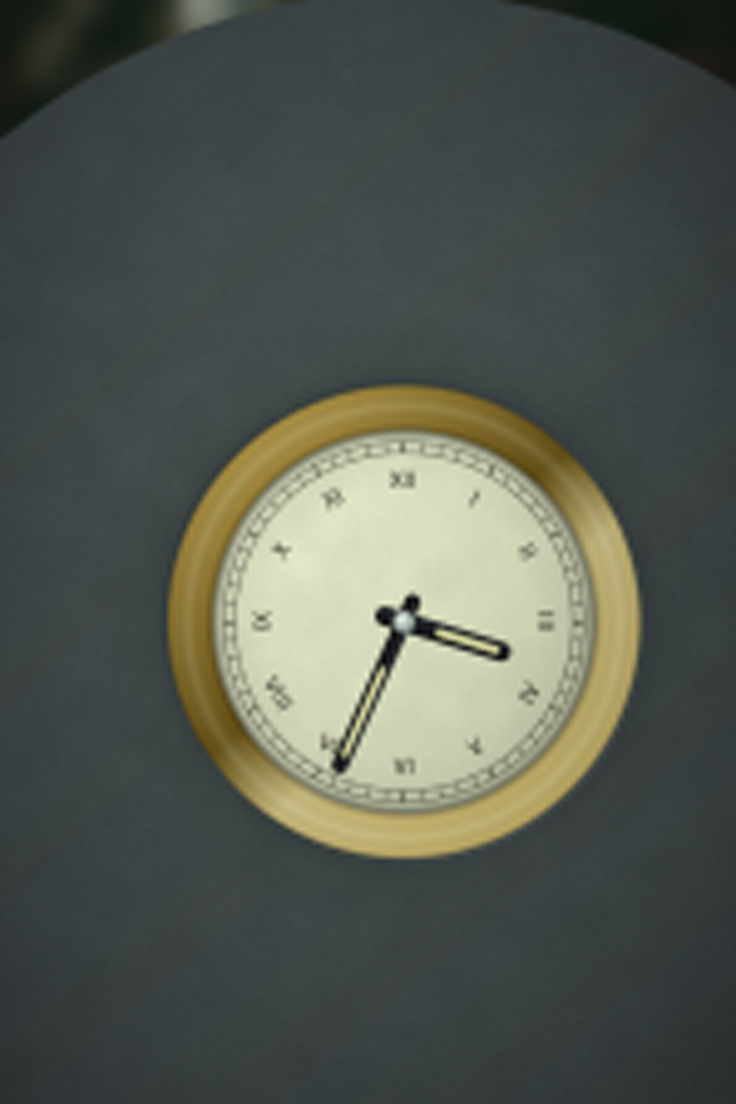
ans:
**3:34**
